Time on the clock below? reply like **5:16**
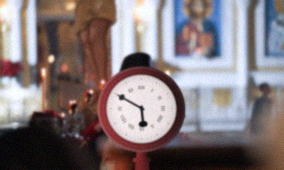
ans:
**5:50**
